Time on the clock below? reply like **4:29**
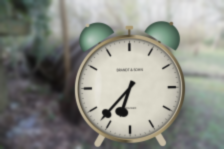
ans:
**6:37**
